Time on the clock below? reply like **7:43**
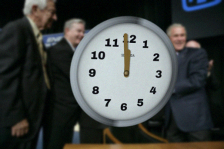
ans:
**11:59**
